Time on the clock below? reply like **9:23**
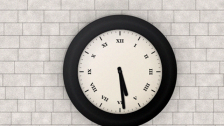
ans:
**5:29**
